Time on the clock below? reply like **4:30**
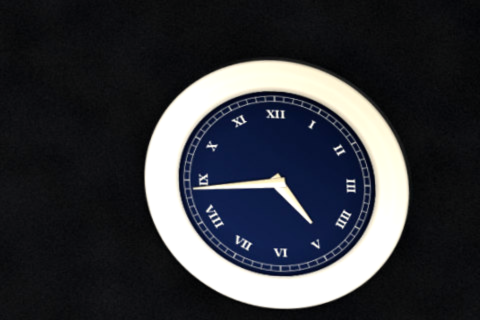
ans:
**4:44**
